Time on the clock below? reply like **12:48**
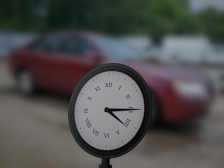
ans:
**4:15**
